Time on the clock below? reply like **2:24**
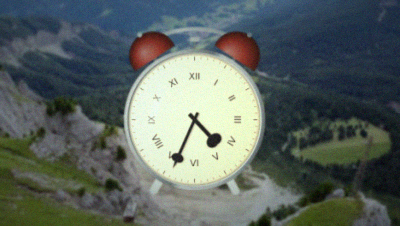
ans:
**4:34**
